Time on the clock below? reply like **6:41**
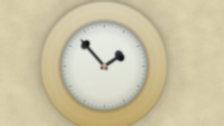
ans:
**1:53**
